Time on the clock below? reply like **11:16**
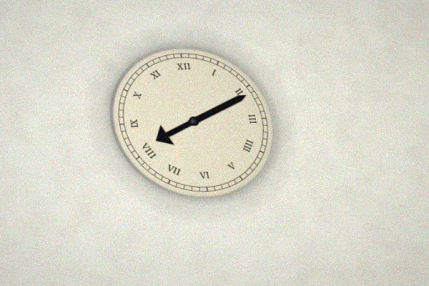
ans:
**8:11**
